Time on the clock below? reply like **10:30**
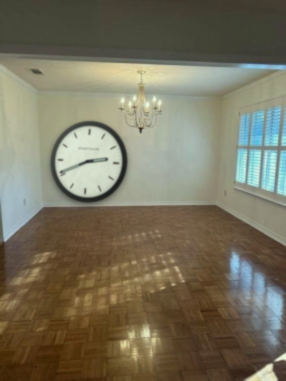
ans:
**2:41**
